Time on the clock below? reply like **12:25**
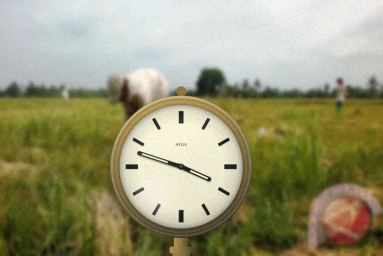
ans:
**3:48**
